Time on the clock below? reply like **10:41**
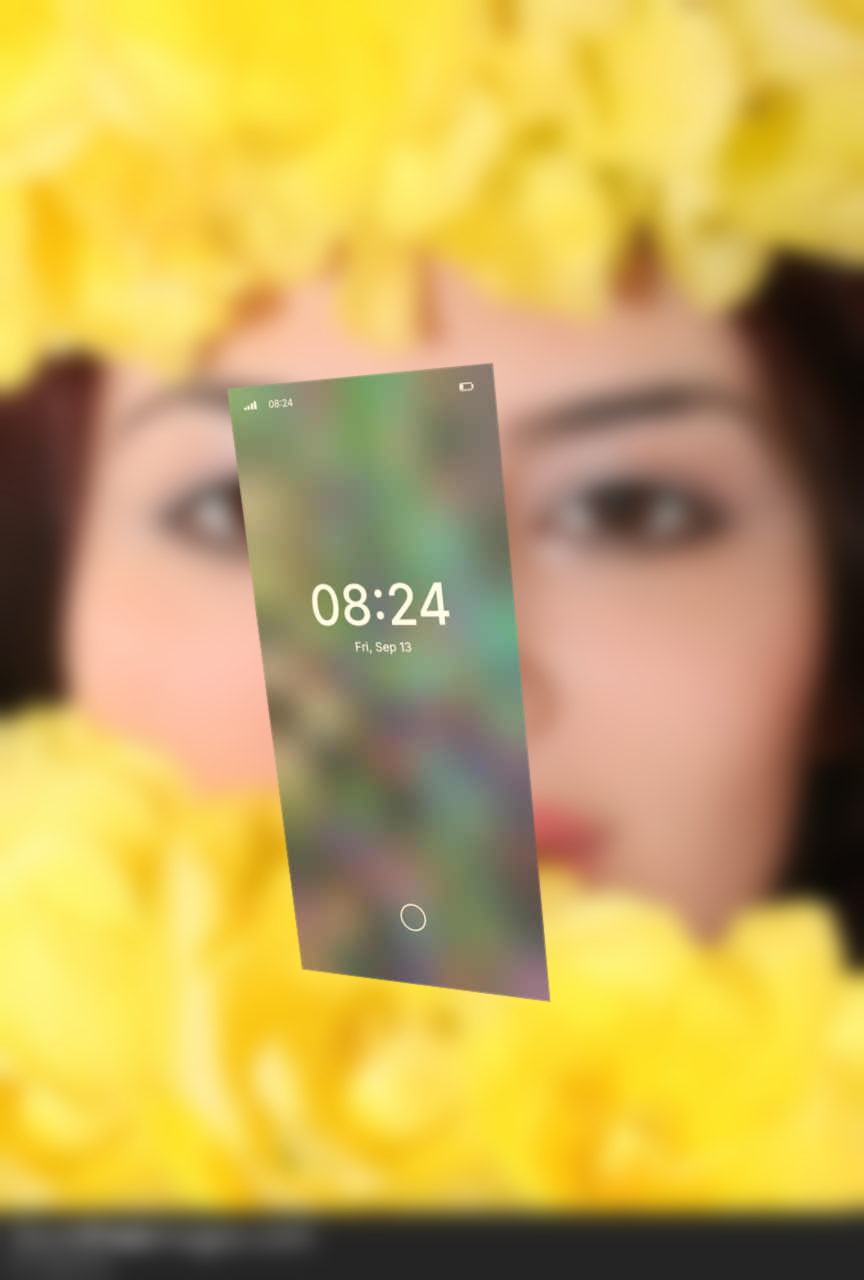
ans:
**8:24**
